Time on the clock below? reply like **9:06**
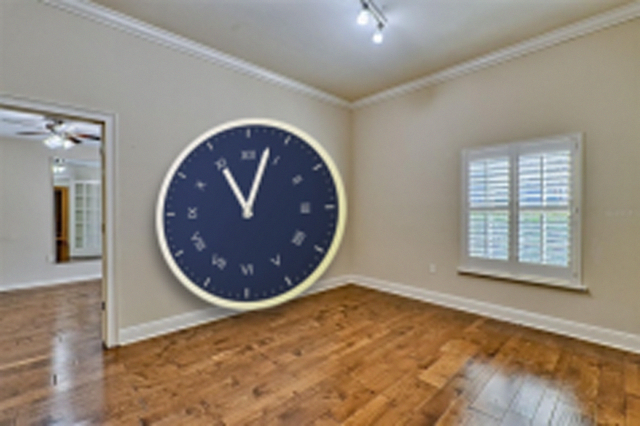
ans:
**11:03**
